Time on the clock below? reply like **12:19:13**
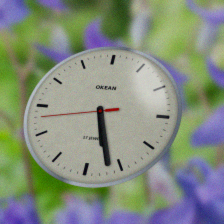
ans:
**5:26:43**
